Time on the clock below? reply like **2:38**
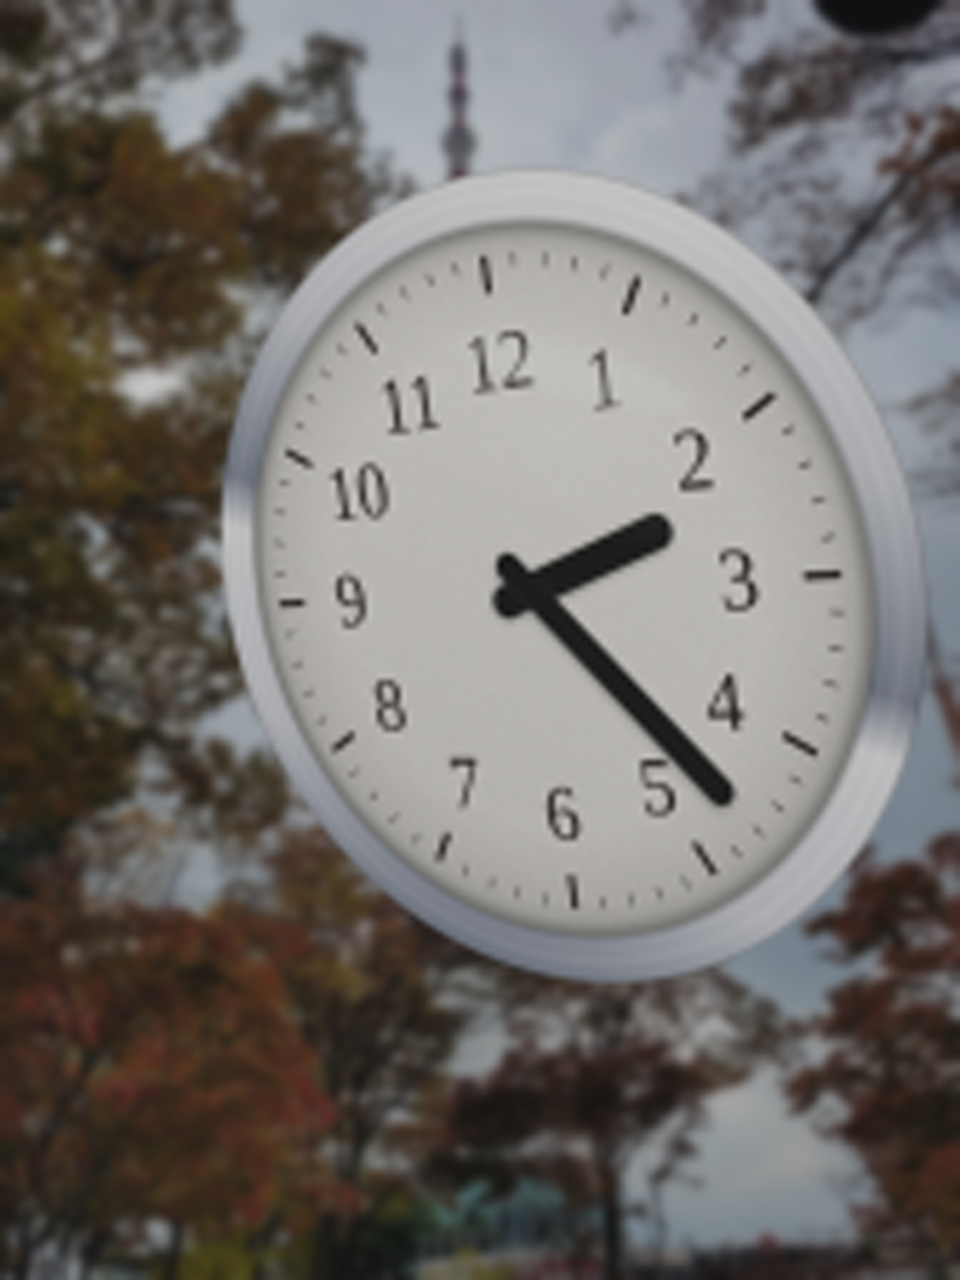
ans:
**2:23**
